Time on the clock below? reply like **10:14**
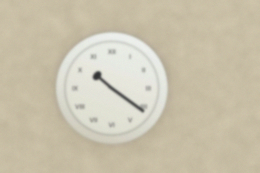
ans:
**10:21**
